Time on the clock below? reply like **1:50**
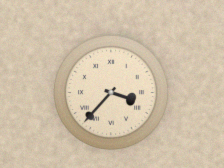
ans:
**3:37**
